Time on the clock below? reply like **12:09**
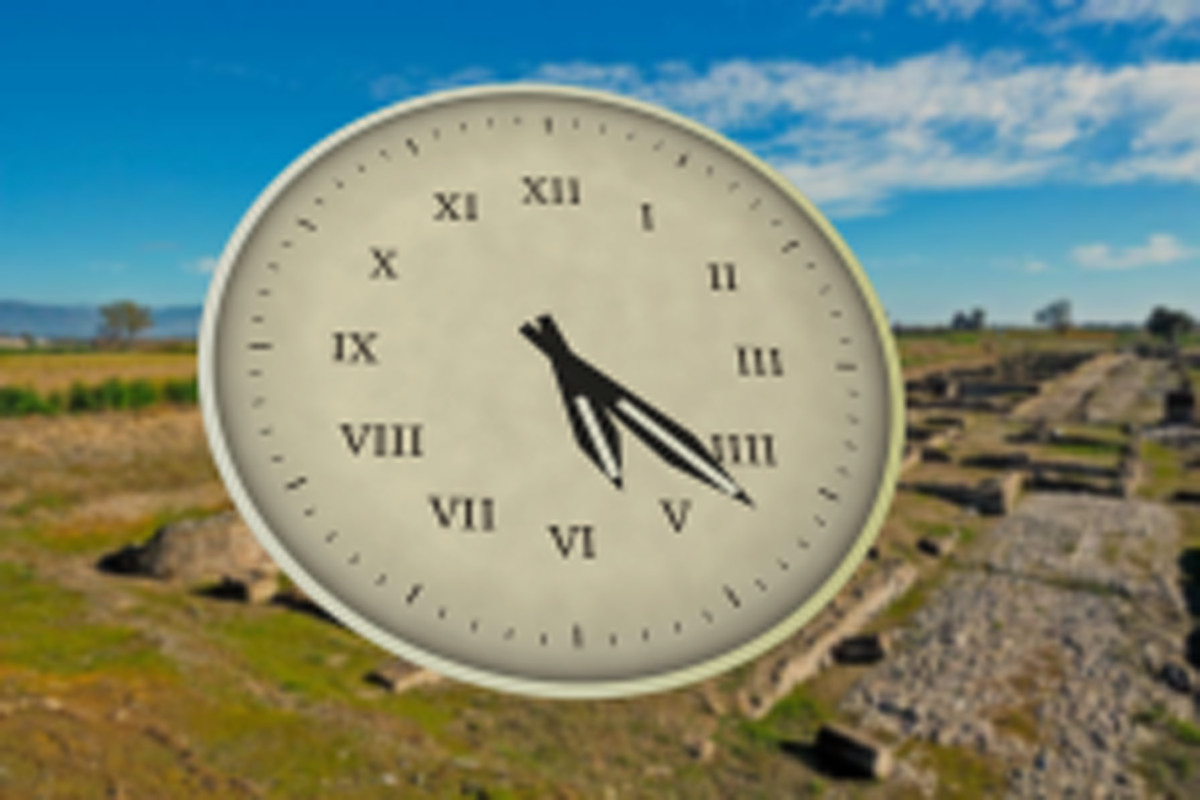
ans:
**5:22**
